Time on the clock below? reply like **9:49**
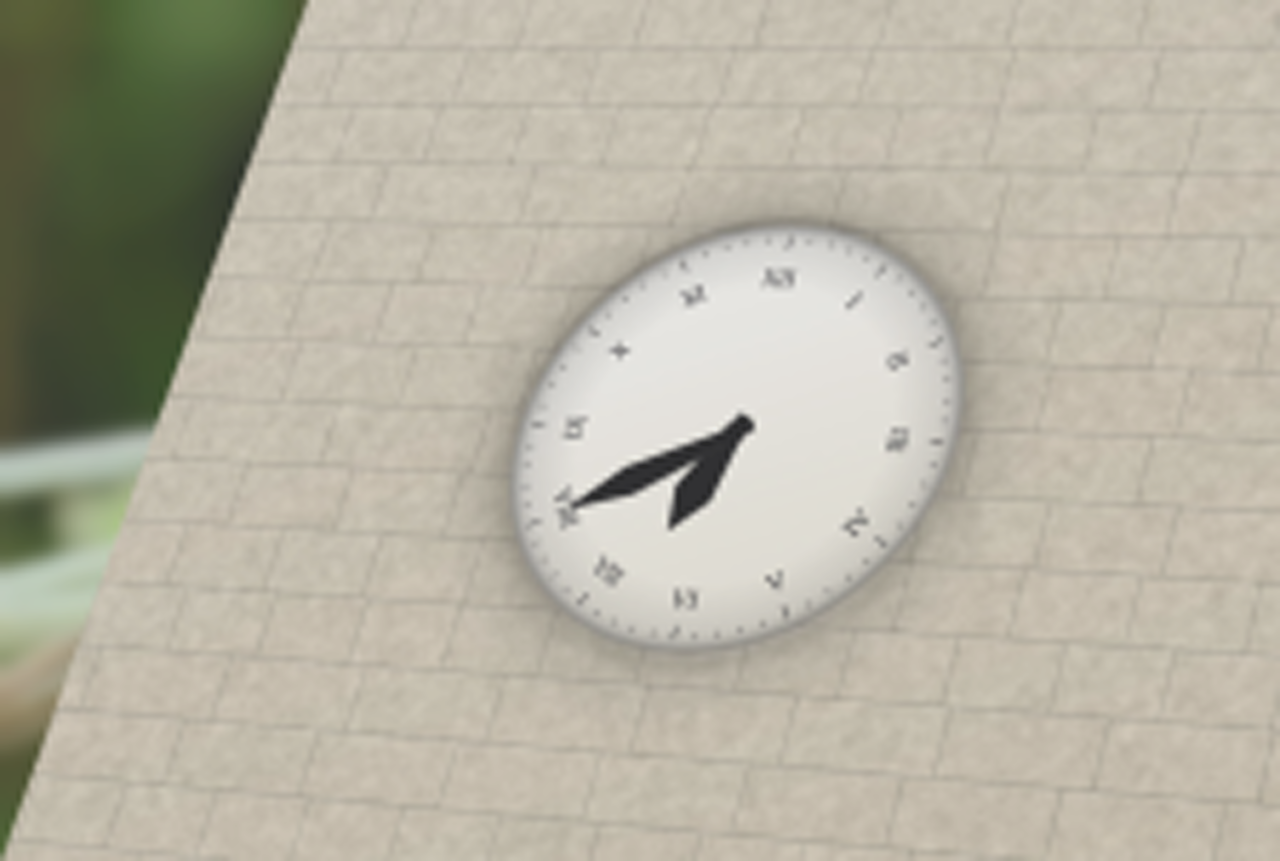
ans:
**6:40**
